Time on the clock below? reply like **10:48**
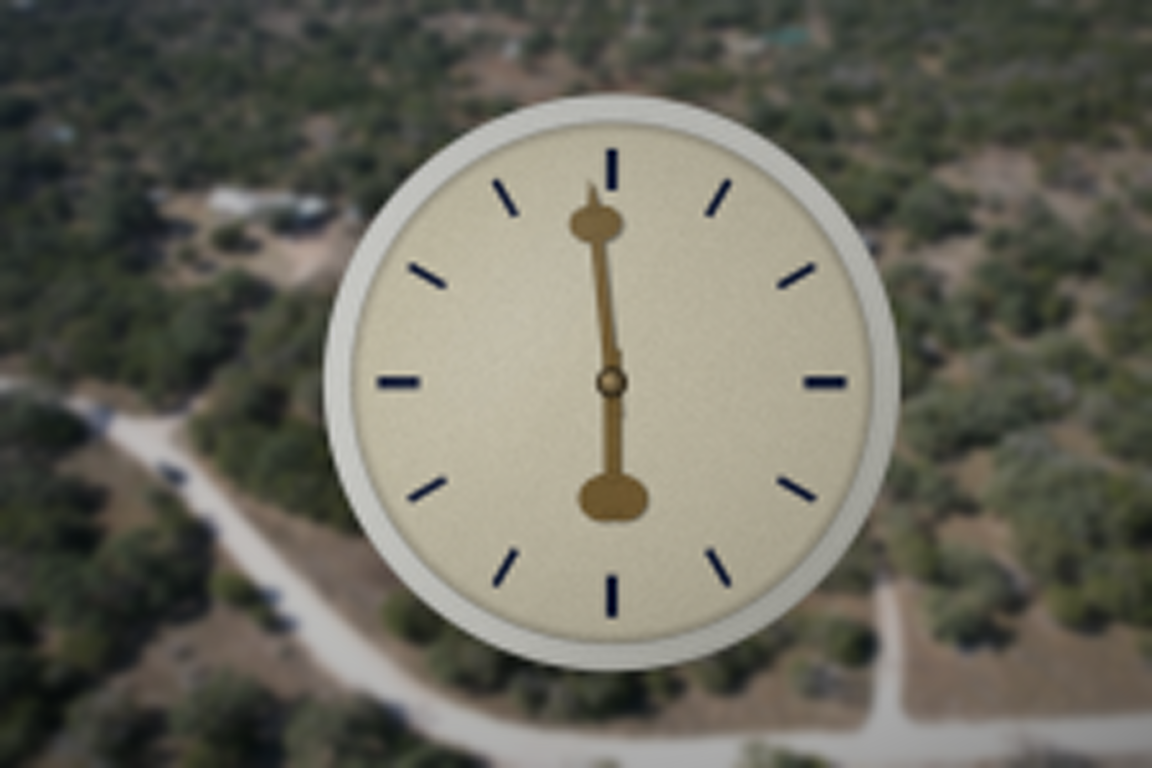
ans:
**5:59**
